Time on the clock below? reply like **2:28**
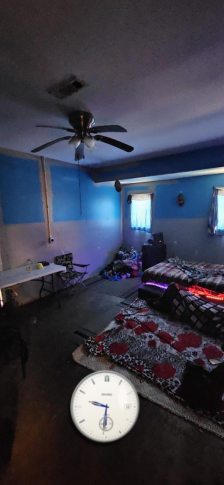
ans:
**9:31**
